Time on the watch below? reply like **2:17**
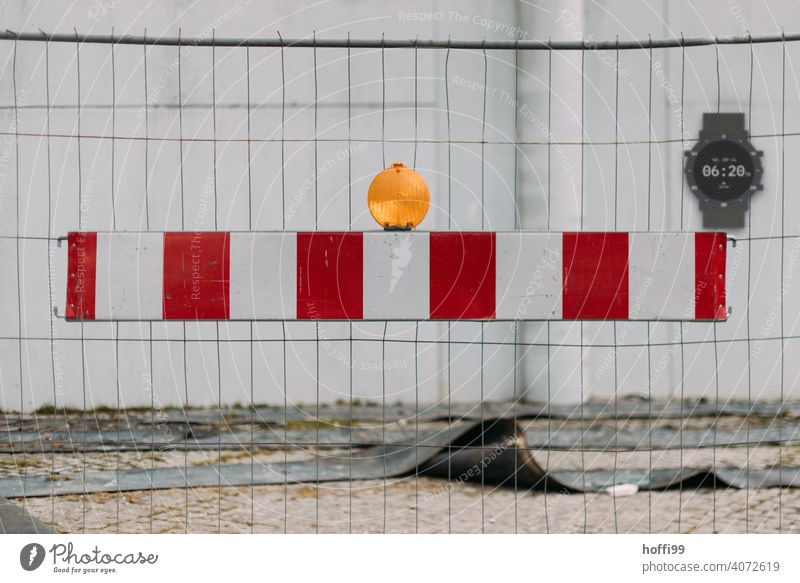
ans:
**6:20**
